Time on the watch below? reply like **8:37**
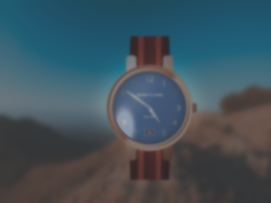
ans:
**4:51**
